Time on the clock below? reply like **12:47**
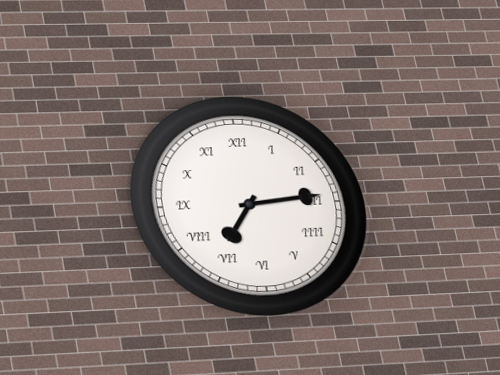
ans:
**7:14**
